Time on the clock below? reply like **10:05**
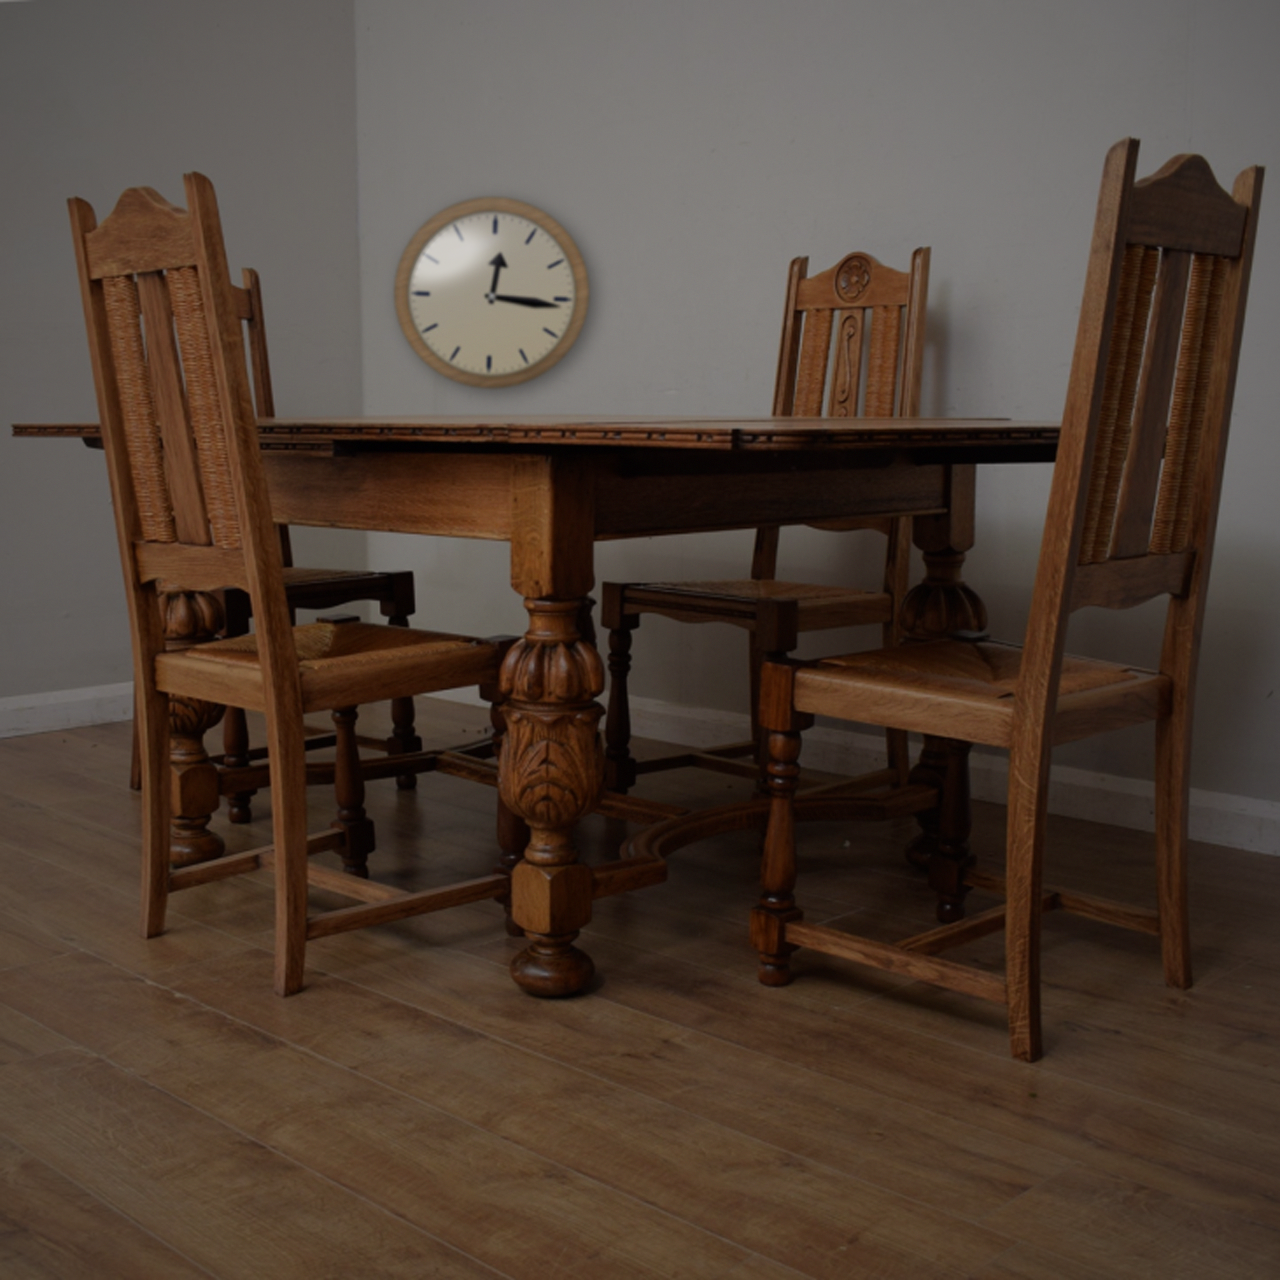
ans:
**12:16**
